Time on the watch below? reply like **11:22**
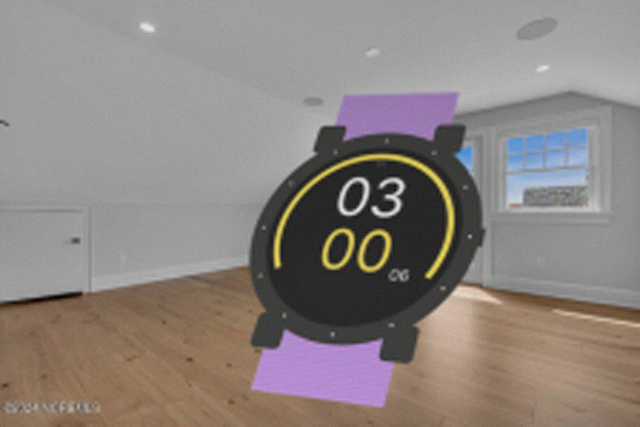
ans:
**3:00**
